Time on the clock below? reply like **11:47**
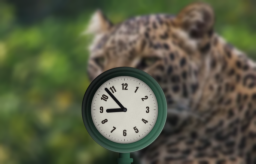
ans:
**8:53**
